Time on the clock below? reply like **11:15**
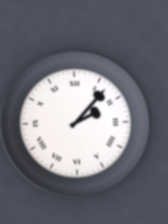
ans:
**2:07**
